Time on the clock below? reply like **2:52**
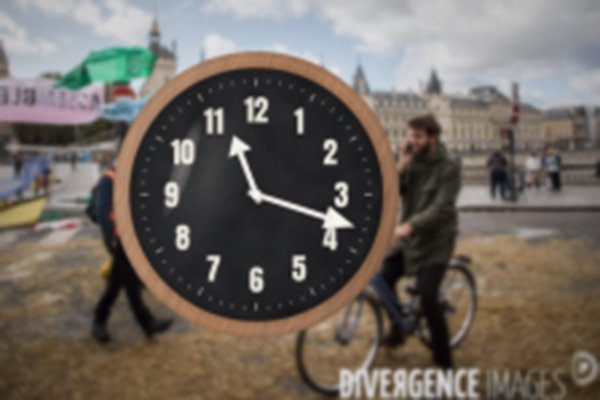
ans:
**11:18**
